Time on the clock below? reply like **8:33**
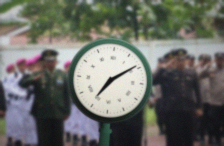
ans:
**7:09**
